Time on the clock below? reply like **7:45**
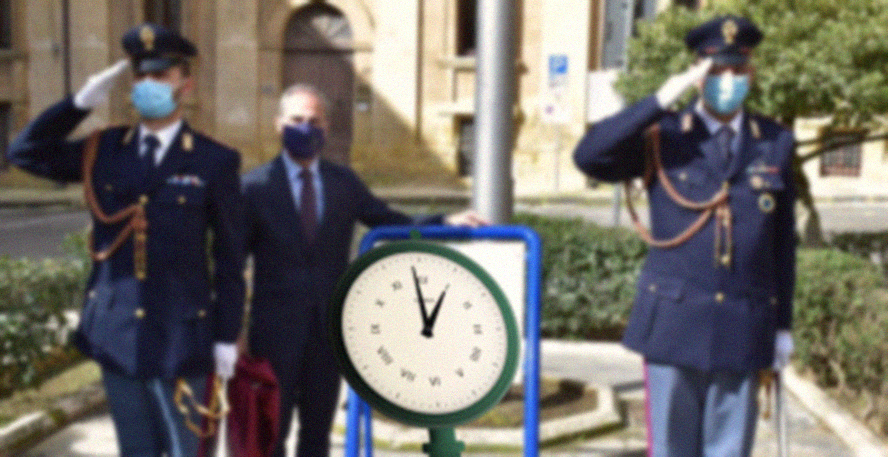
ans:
**12:59**
